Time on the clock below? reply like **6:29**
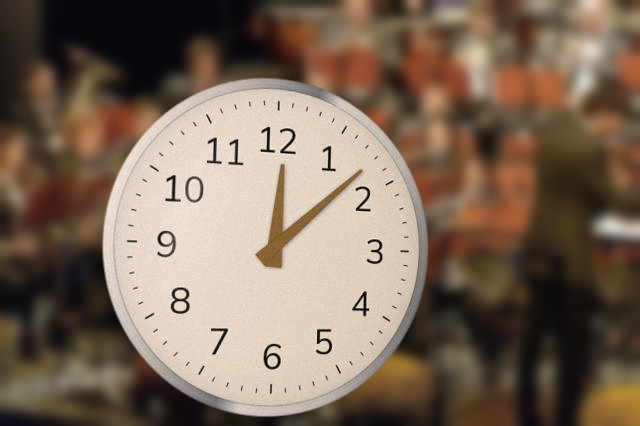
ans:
**12:08**
